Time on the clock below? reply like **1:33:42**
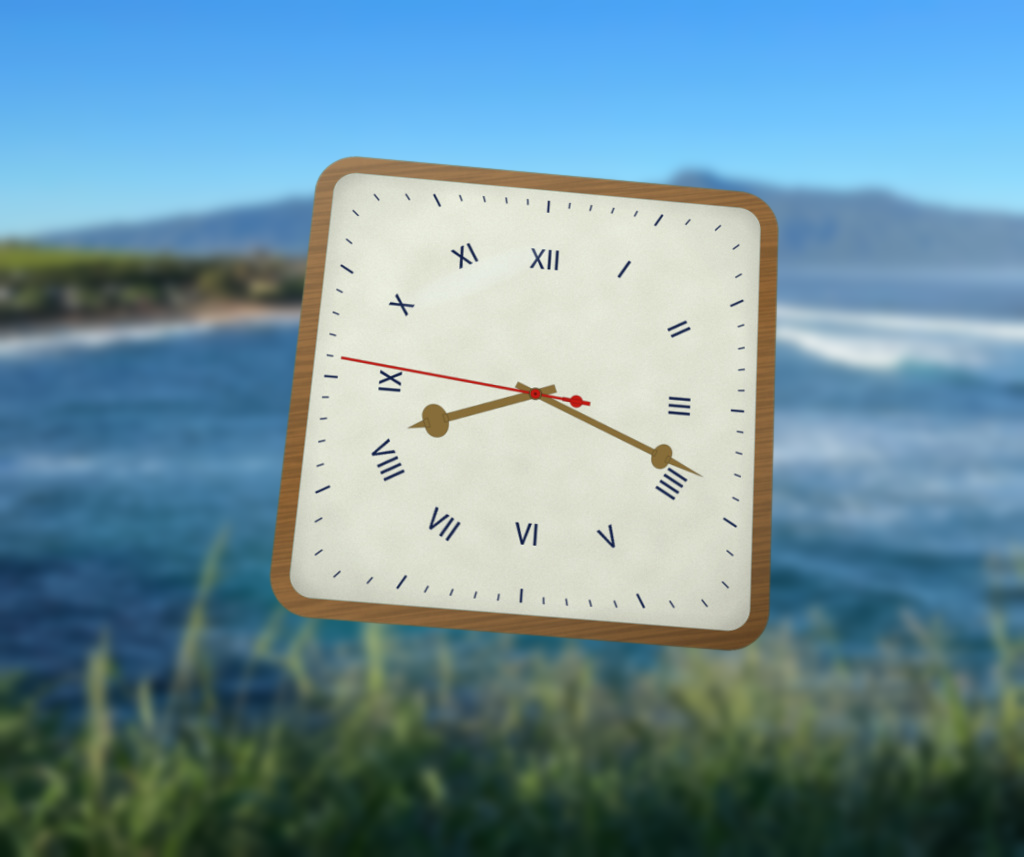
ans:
**8:18:46**
